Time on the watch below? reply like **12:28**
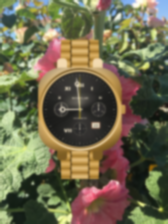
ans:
**8:59**
